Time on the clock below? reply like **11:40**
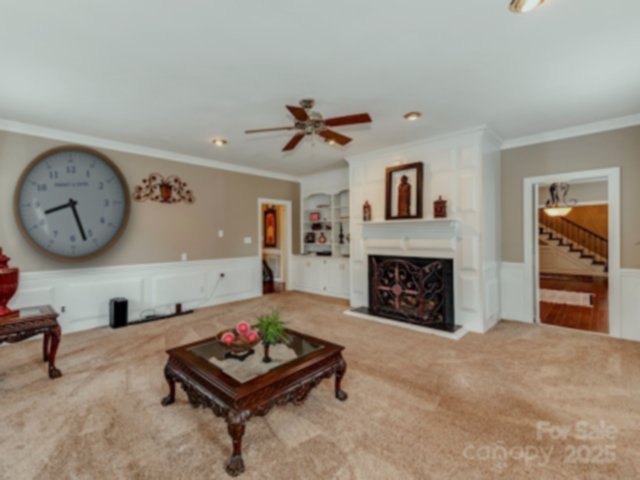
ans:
**8:27**
